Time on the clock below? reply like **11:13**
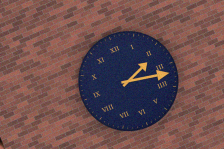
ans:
**2:17**
